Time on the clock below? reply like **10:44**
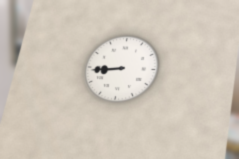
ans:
**8:44**
